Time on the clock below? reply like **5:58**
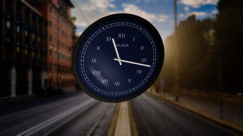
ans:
**11:17**
